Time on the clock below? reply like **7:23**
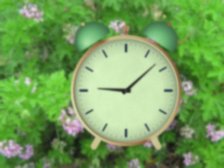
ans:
**9:08**
